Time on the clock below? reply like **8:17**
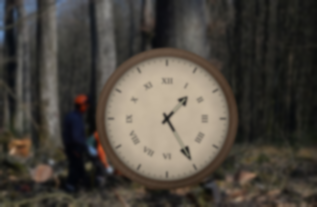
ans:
**1:25**
